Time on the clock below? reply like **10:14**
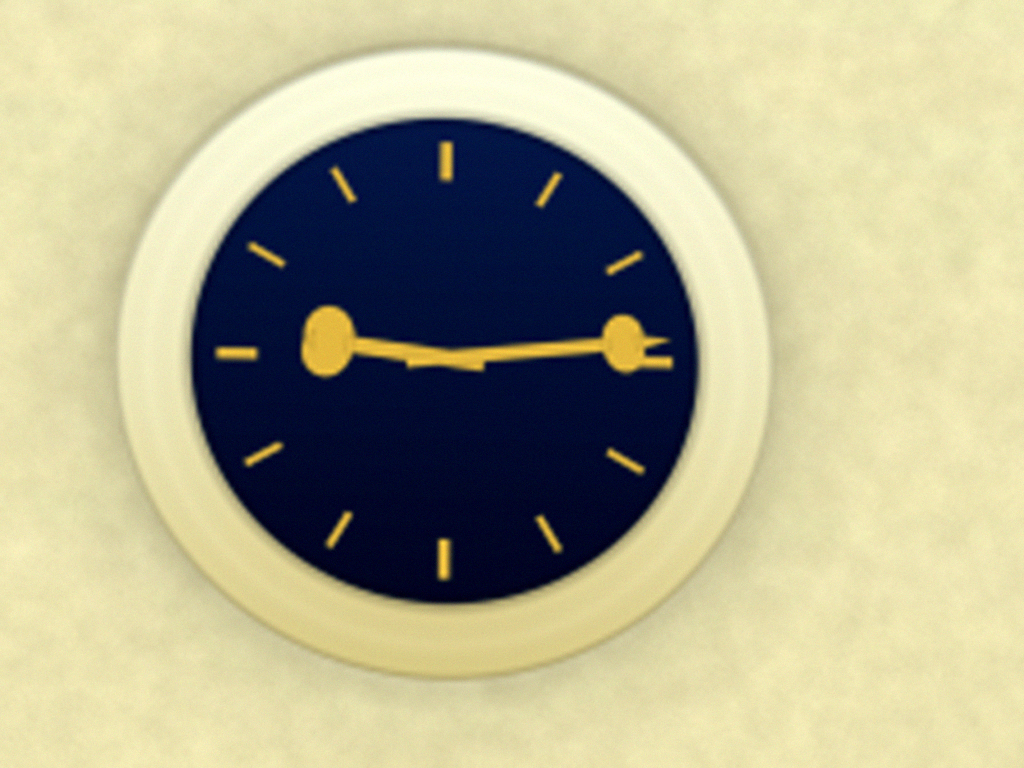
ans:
**9:14**
